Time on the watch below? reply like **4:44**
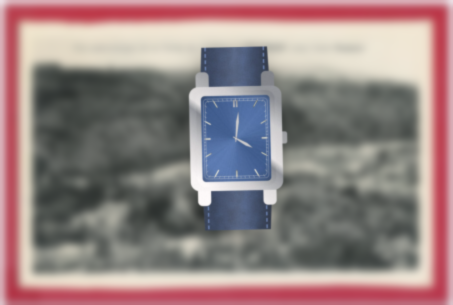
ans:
**4:01**
